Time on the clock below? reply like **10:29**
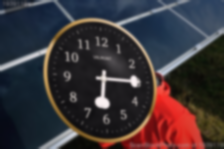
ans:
**6:15**
